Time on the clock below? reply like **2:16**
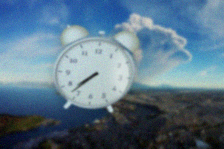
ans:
**7:37**
